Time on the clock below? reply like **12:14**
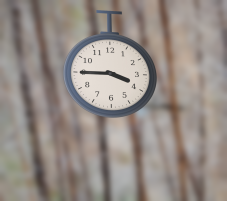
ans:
**3:45**
